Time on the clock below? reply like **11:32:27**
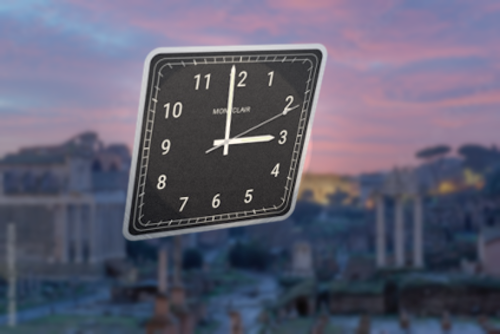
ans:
**2:59:11**
